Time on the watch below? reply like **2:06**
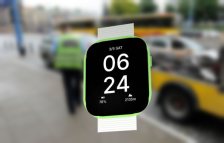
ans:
**6:24**
